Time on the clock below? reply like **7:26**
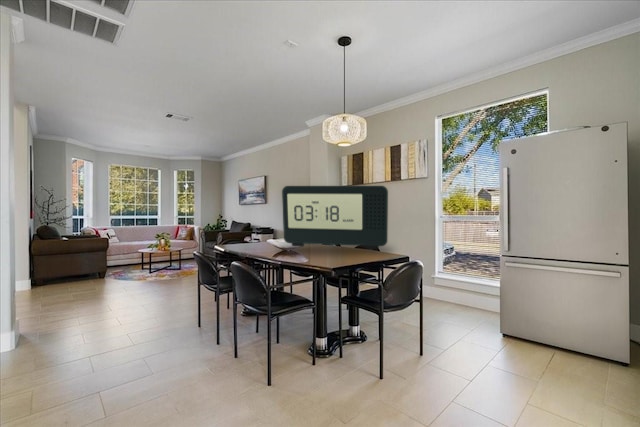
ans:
**3:18**
